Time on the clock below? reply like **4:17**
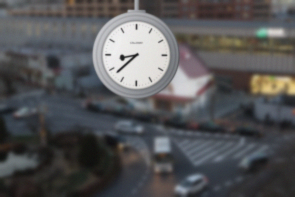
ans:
**8:38**
